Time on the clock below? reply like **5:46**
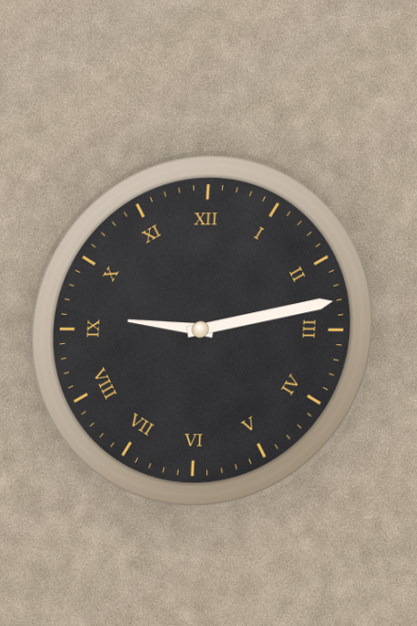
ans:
**9:13**
